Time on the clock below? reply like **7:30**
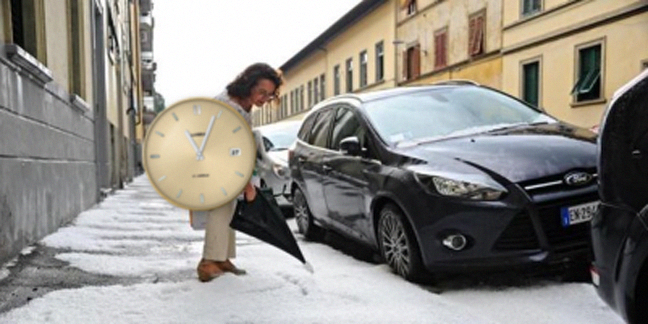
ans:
**11:04**
